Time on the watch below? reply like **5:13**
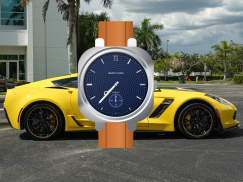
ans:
**7:37**
